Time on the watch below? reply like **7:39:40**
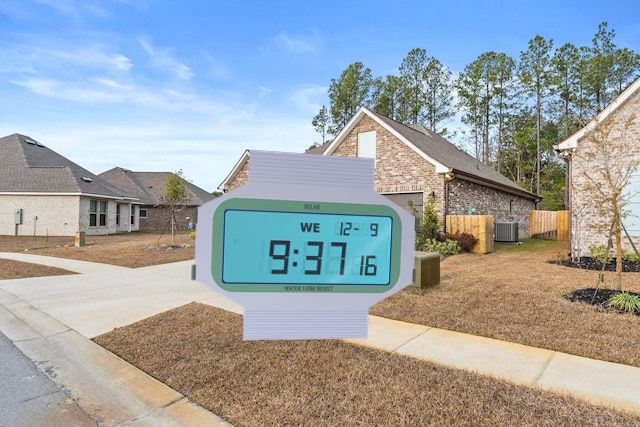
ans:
**9:37:16**
